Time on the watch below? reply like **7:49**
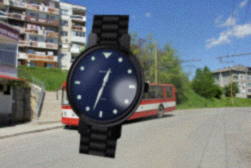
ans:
**12:33**
